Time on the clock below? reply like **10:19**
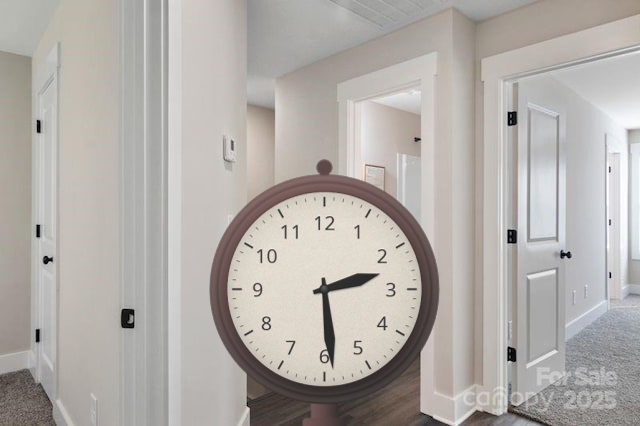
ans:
**2:29**
